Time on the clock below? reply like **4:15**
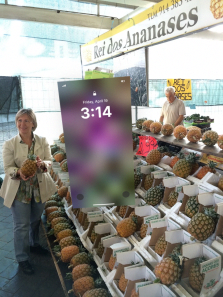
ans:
**3:14**
